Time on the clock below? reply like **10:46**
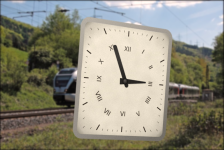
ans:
**2:56**
